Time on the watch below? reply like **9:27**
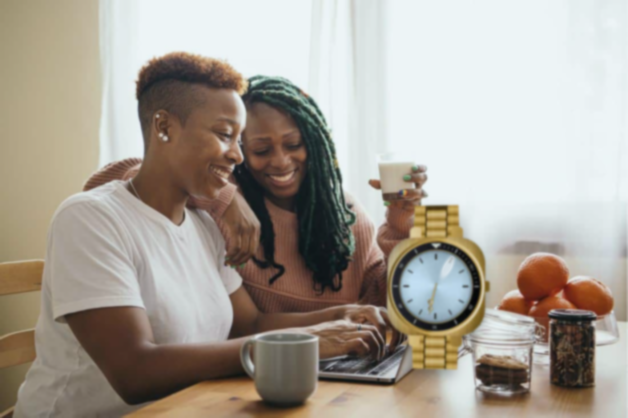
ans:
**6:32**
